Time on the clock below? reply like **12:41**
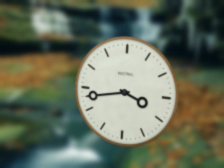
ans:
**3:43**
